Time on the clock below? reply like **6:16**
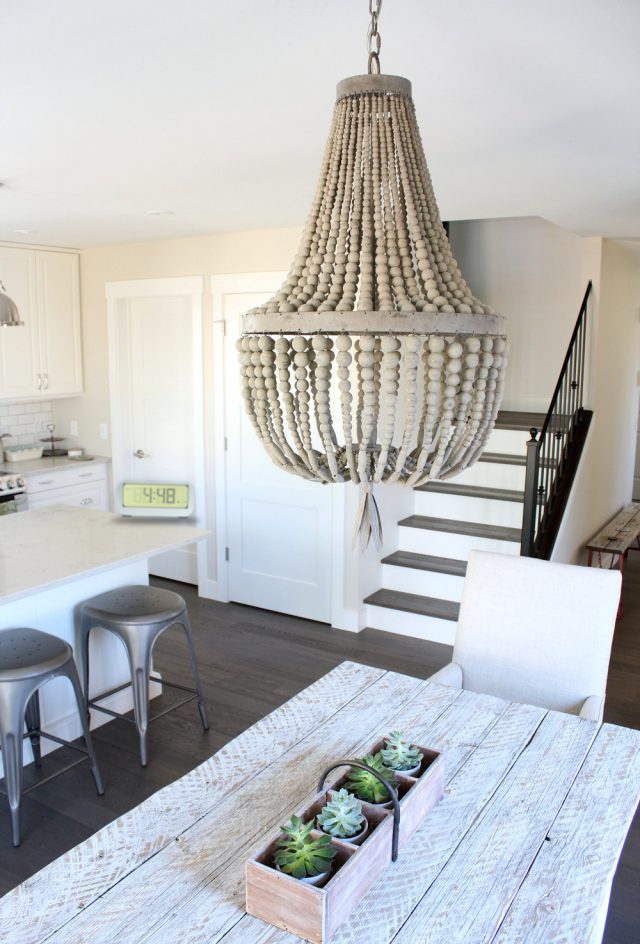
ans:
**4:48**
